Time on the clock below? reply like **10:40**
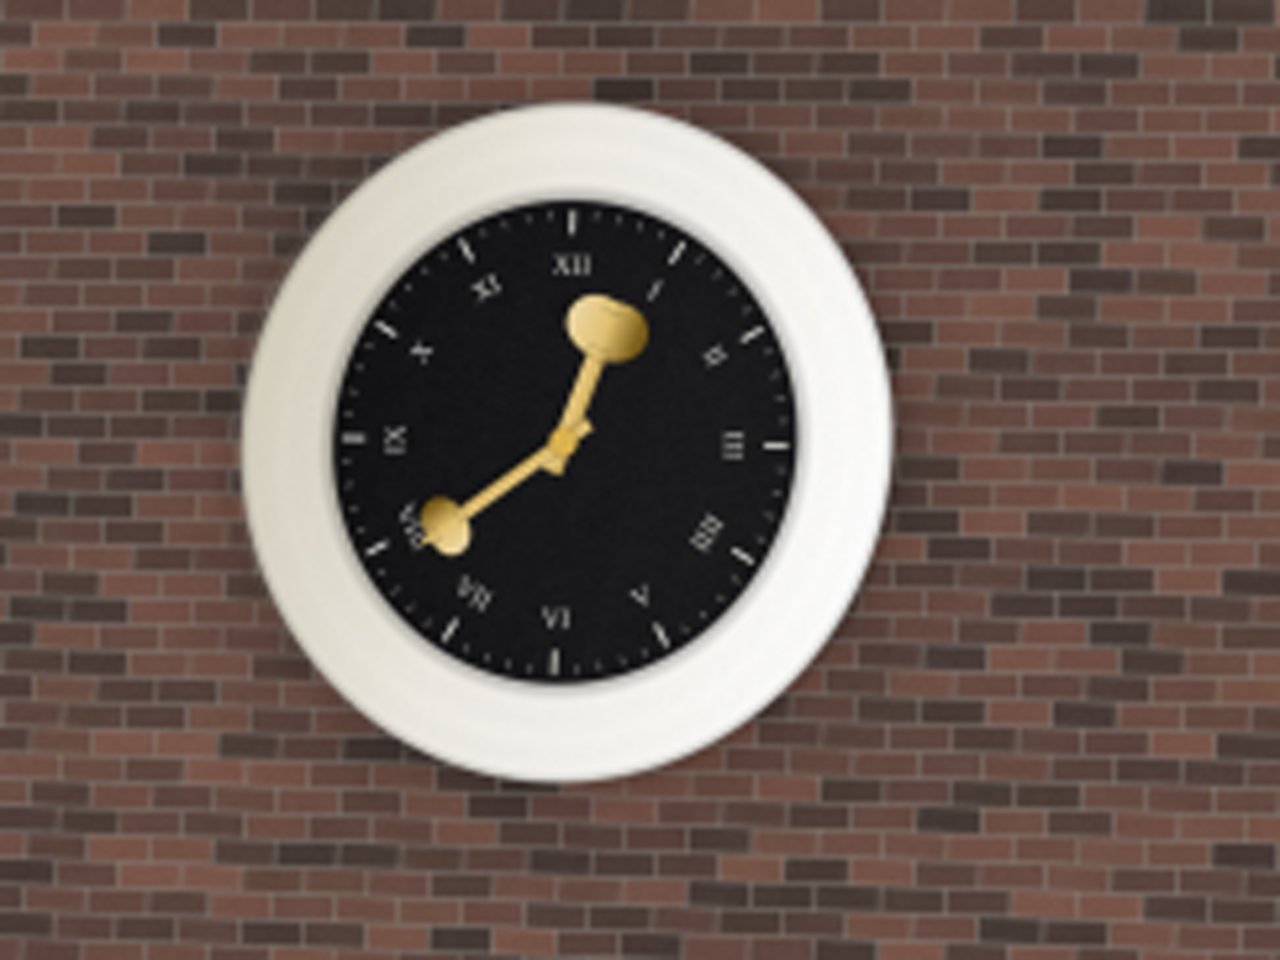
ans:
**12:39**
